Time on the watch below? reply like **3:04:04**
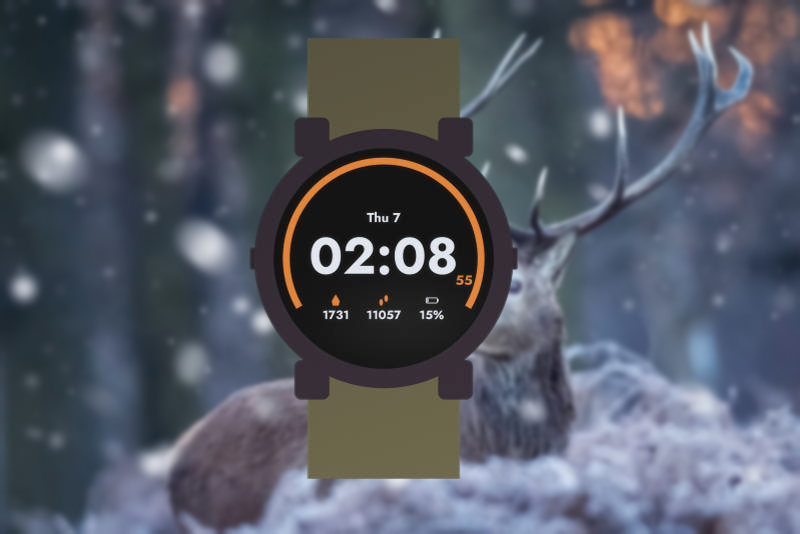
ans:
**2:08:55**
